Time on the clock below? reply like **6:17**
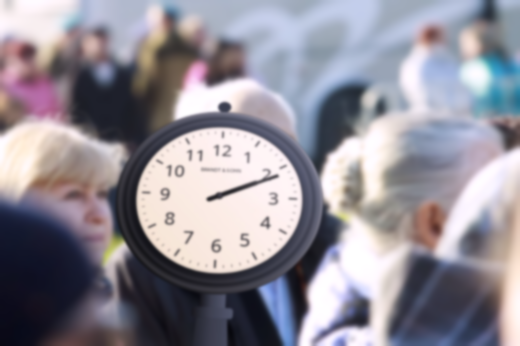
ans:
**2:11**
